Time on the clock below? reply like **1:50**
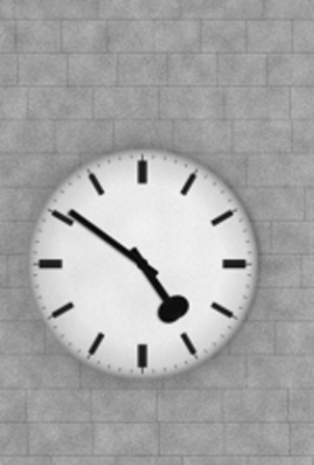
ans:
**4:51**
